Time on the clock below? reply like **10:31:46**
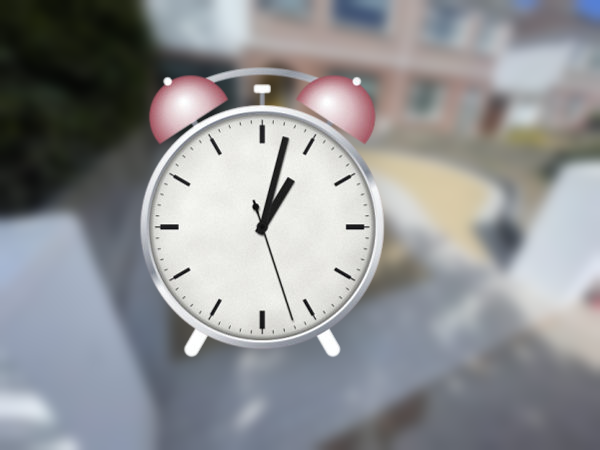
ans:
**1:02:27**
